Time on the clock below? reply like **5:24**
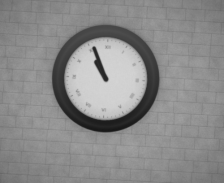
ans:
**10:56**
